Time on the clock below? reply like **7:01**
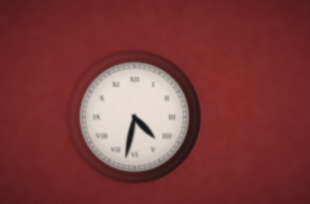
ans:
**4:32**
